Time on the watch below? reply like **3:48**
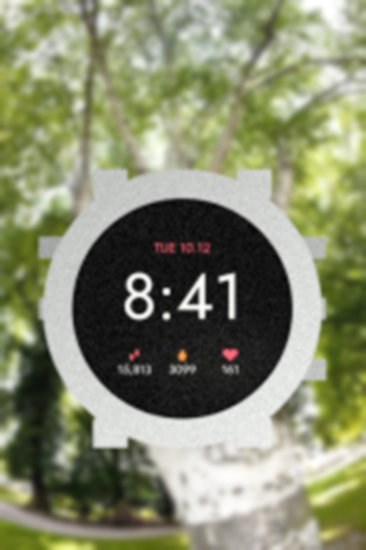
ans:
**8:41**
